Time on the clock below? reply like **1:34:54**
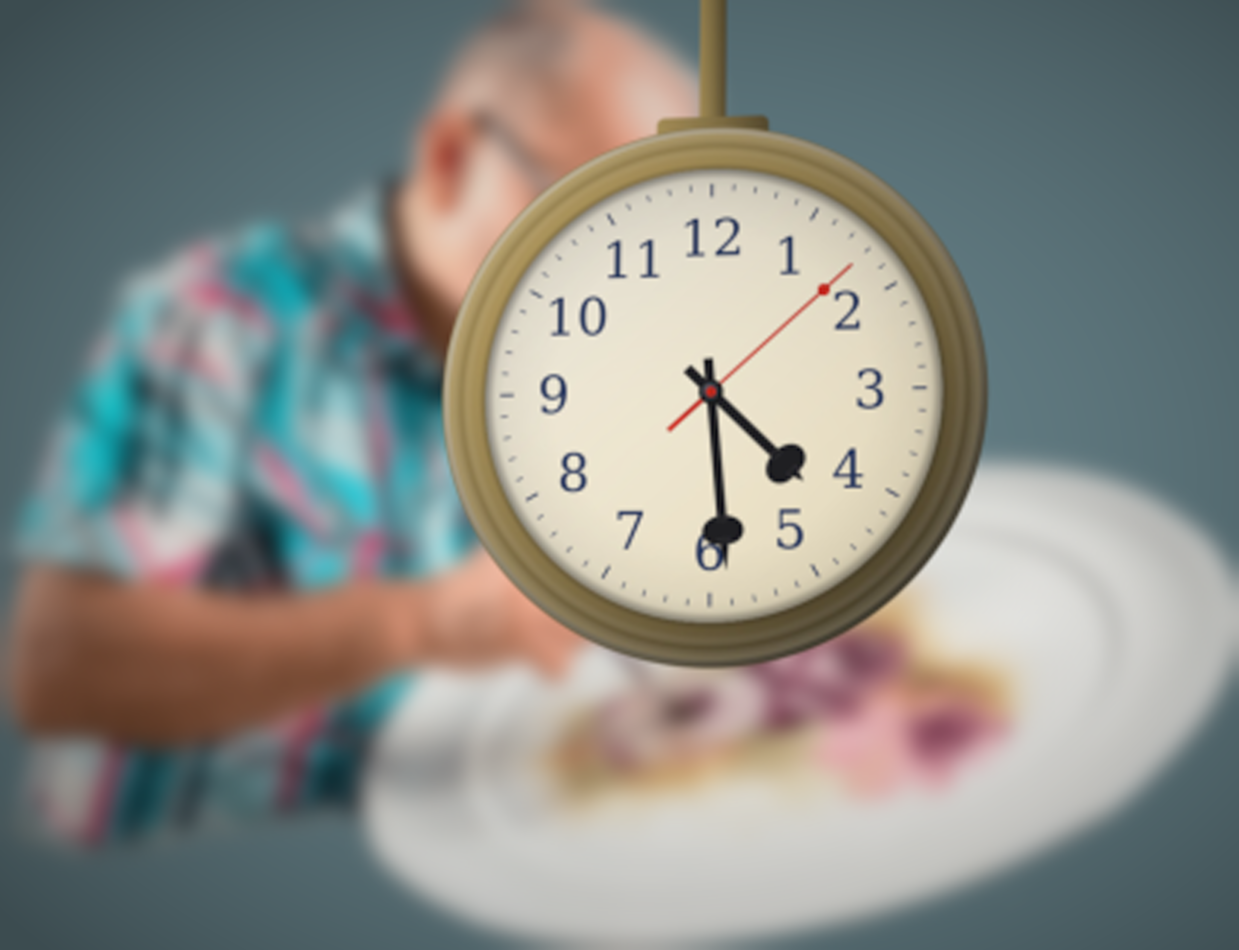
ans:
**4:29:08**
